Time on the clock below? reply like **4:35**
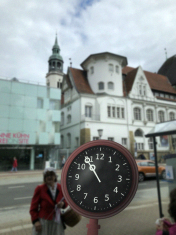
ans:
**10:54**
